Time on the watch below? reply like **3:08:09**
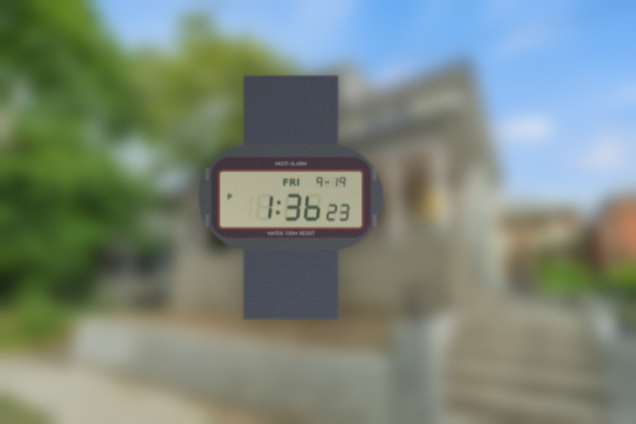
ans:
**1:36:23**
